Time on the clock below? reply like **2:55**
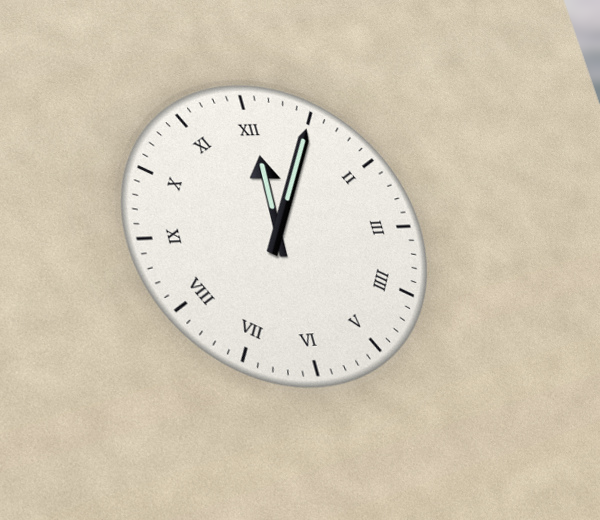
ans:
**12:05**
